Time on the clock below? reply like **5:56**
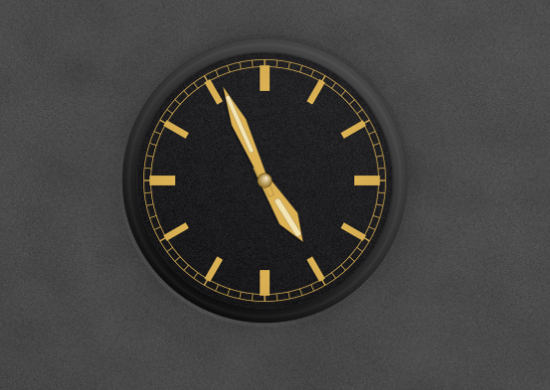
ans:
**4:56**
